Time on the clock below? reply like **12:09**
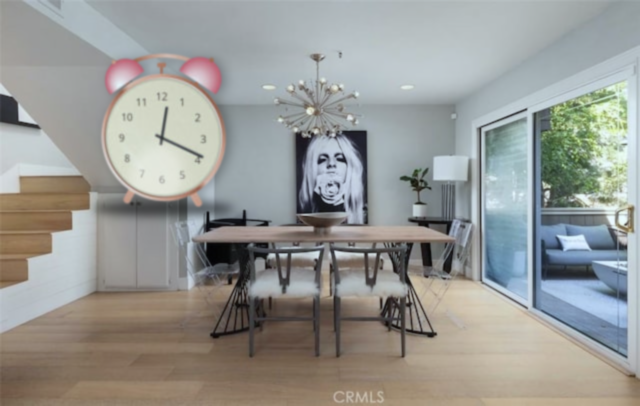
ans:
**12:19**
